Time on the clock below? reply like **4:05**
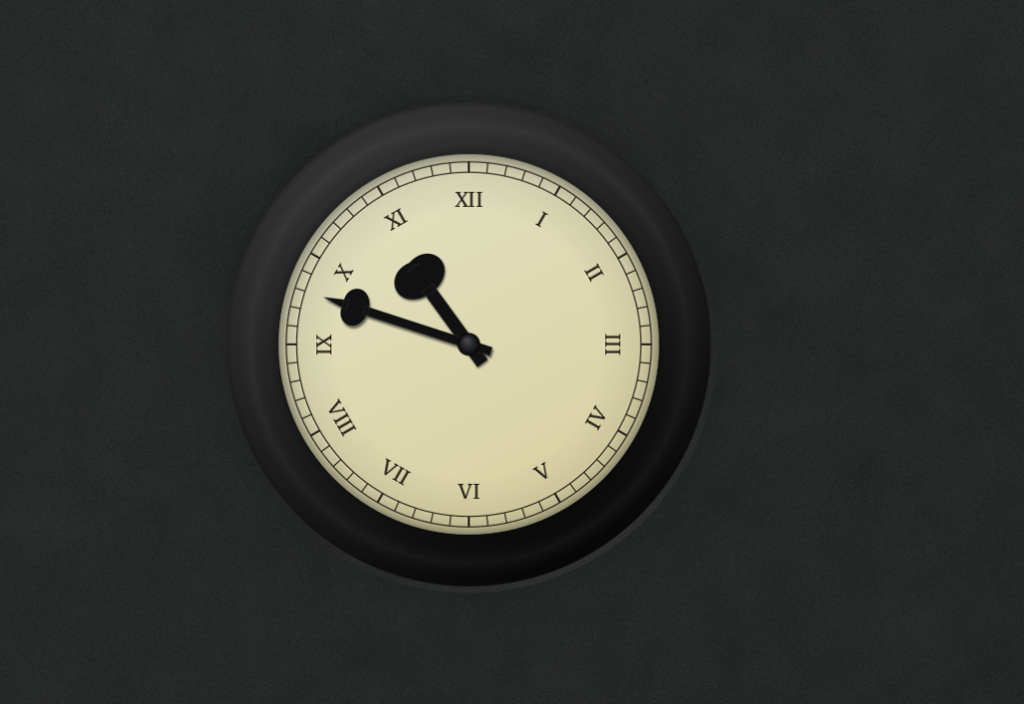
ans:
**10:48**
